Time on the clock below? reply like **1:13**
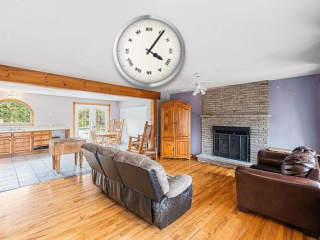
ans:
**4:06**
